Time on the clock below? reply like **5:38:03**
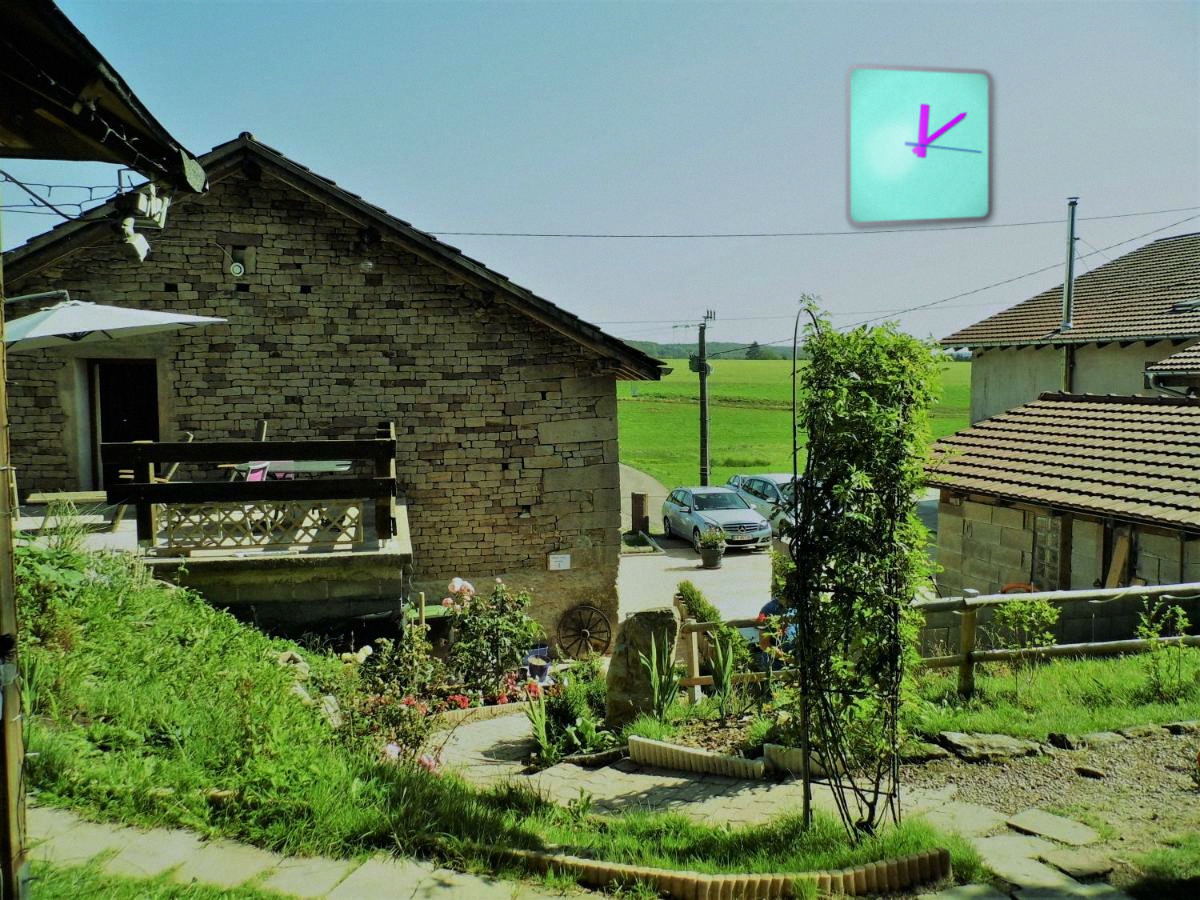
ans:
**12:09:16**
